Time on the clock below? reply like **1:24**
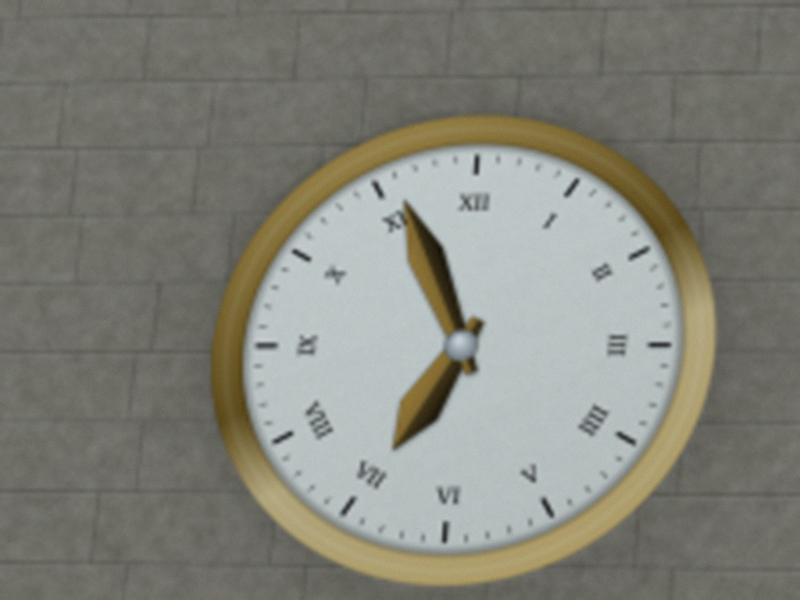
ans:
**6:56**
